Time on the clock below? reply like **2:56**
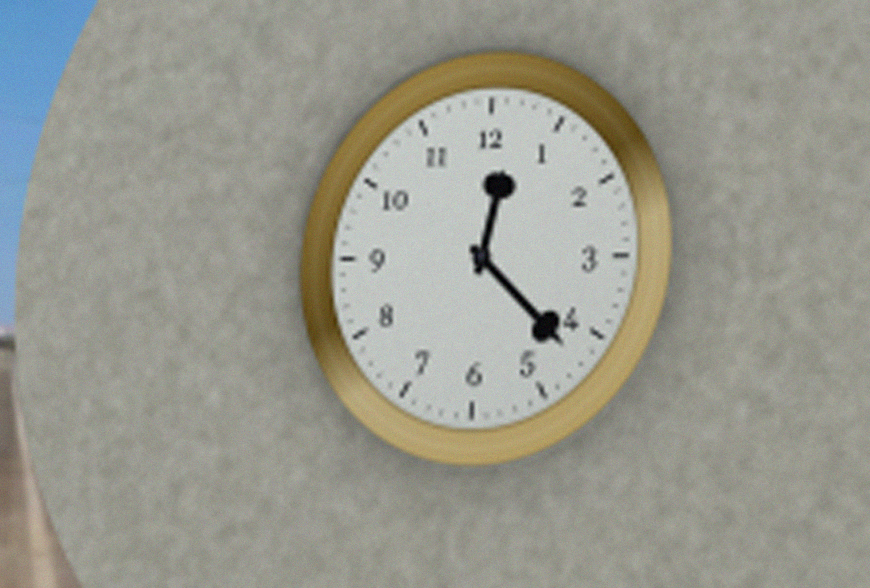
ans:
**12:22**
